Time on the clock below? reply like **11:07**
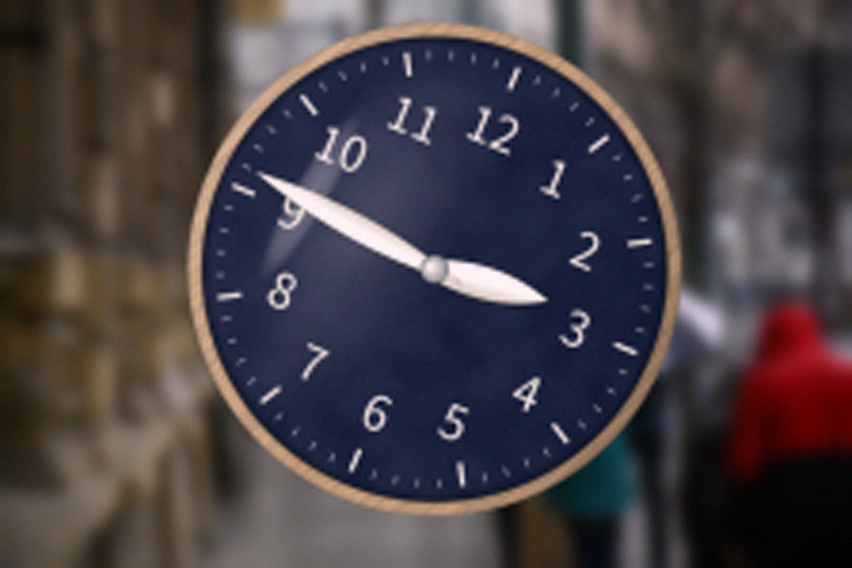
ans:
**2:46**
